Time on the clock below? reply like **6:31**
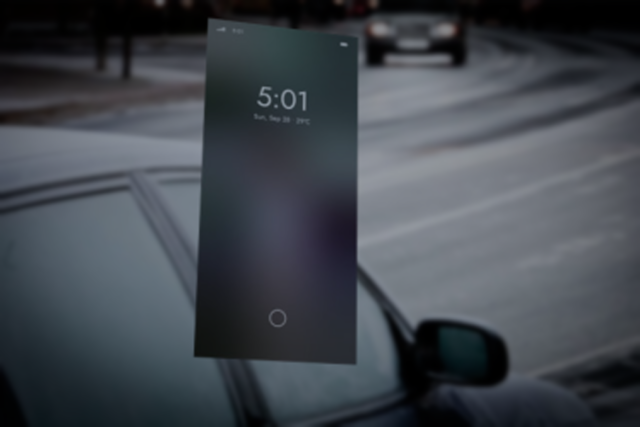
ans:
**5:01**
